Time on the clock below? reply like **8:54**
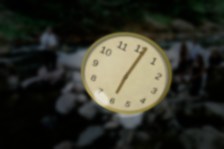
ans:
**6:01**
